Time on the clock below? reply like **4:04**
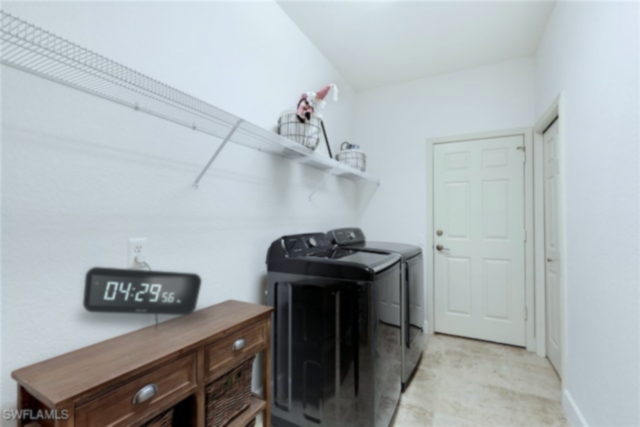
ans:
**4:29**
